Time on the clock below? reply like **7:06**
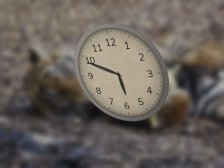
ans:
**5:49**
